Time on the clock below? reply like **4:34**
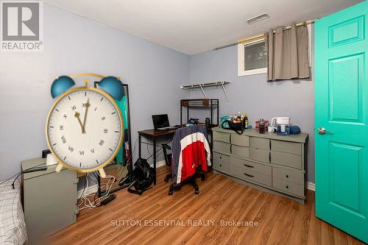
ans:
**11:01**
